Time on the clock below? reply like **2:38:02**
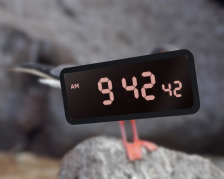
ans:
**9:42:42**
